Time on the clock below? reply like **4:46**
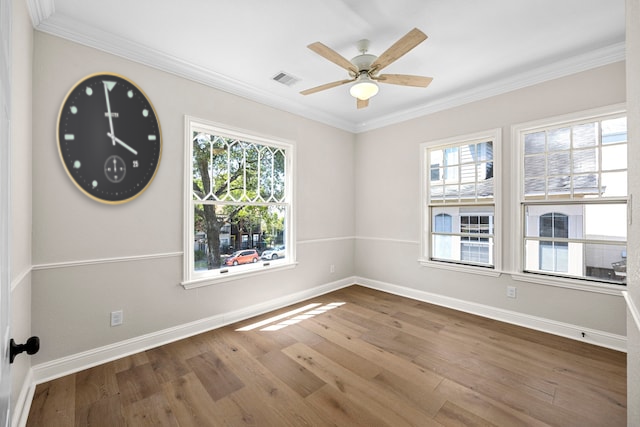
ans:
**3:59**
